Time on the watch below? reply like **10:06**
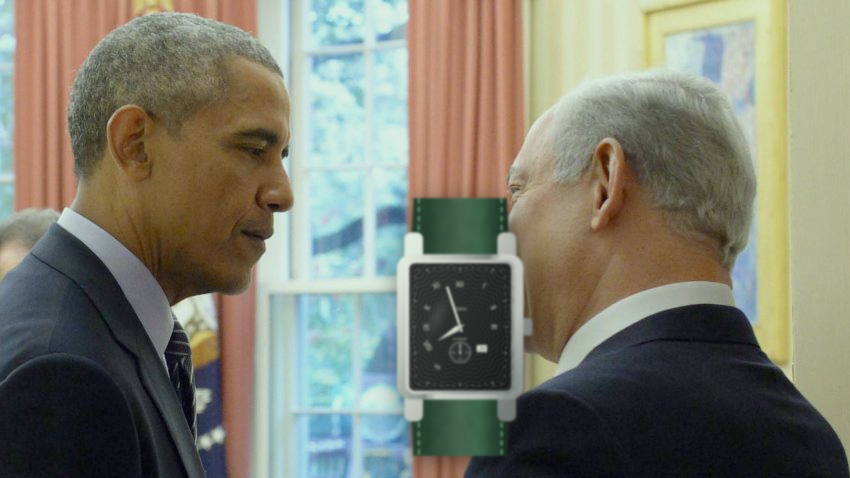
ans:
**7:57**
